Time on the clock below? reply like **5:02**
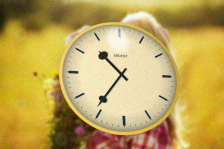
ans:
**10:36**
